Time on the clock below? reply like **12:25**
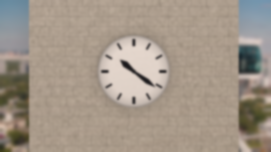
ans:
**10:21**
